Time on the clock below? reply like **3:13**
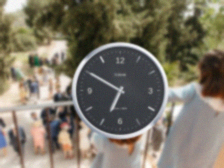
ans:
**6:50**
